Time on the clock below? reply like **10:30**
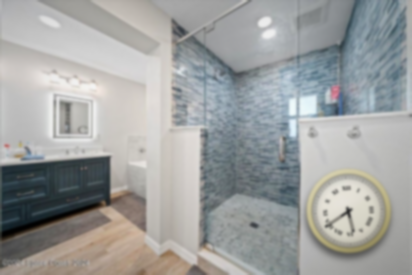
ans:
**5:40**
